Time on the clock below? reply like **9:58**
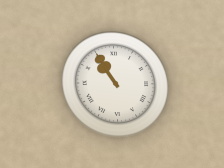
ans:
**10:55**
